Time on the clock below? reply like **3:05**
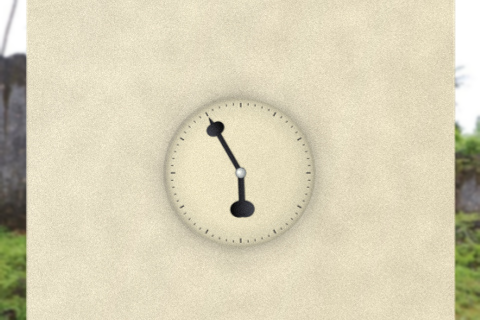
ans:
**5:55**
